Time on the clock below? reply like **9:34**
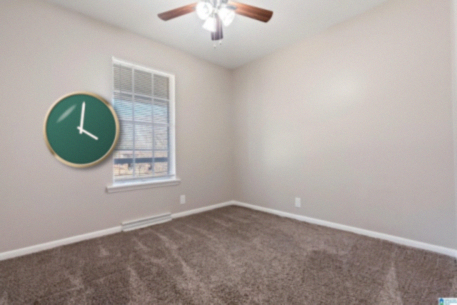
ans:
**4:01**
